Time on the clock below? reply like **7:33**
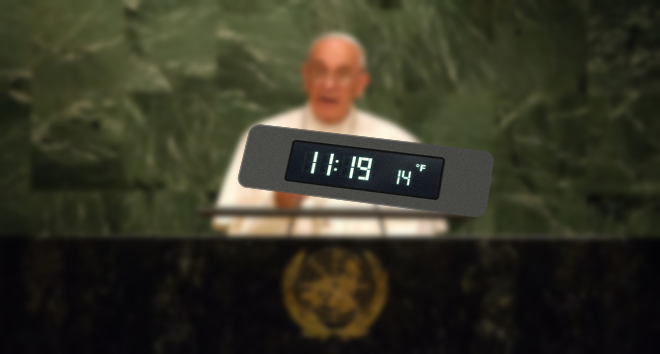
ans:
**11:19**
